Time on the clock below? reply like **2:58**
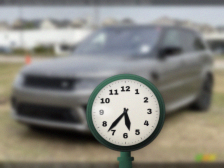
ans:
**5:37**
